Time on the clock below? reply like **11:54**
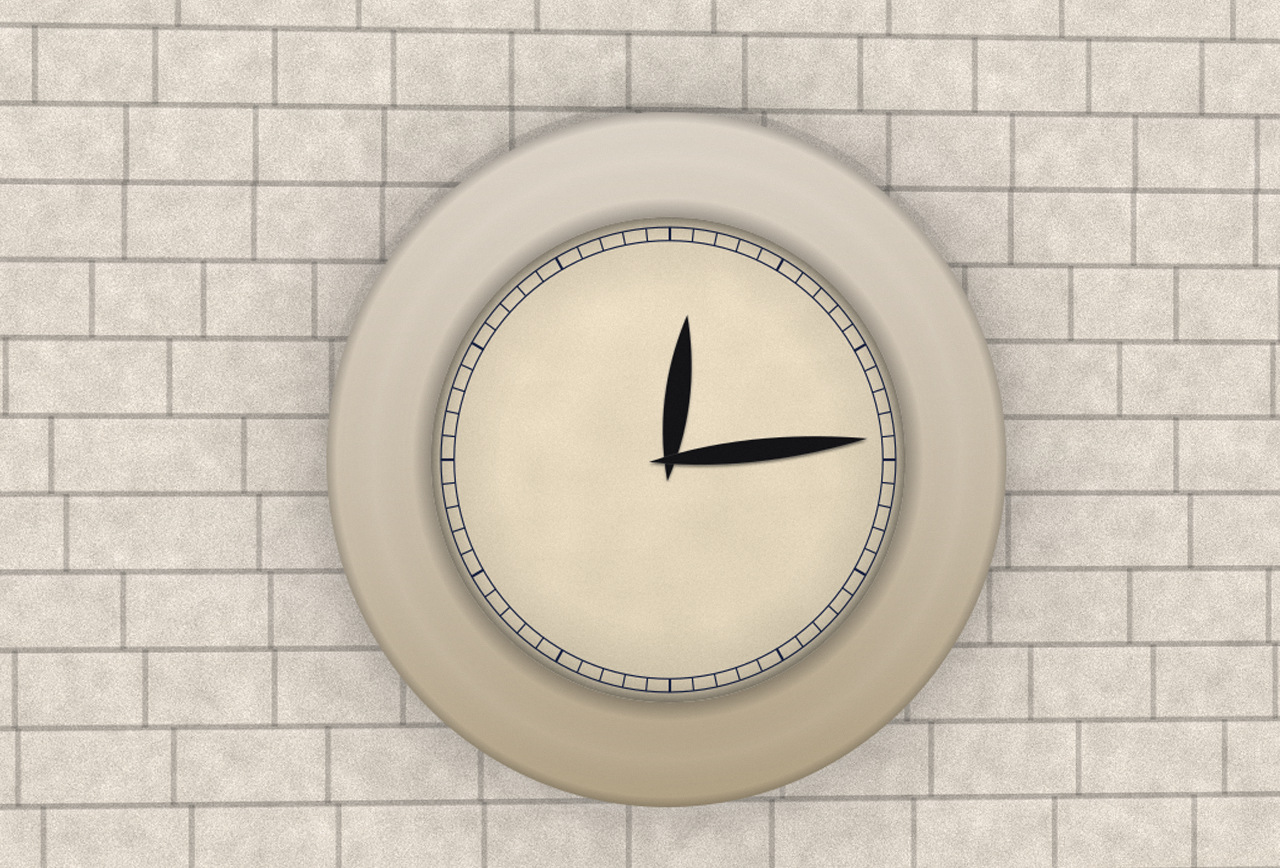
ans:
**12:14**
